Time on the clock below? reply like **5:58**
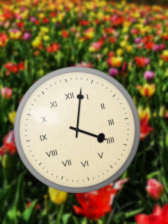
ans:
**4:03**
